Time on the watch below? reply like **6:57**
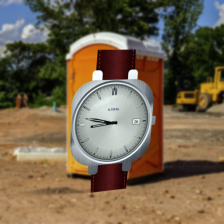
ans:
**8:47**
